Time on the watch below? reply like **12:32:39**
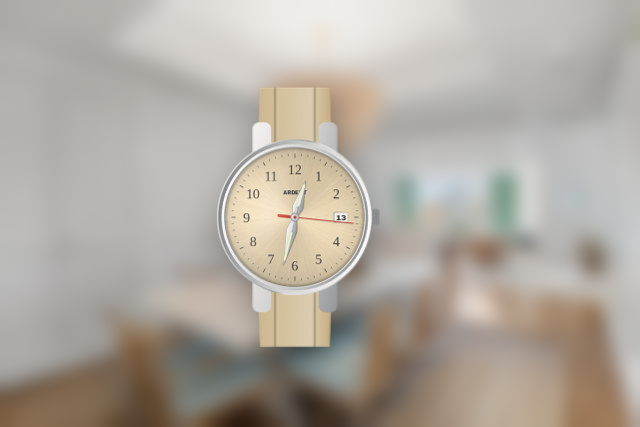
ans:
**12:32:16**
